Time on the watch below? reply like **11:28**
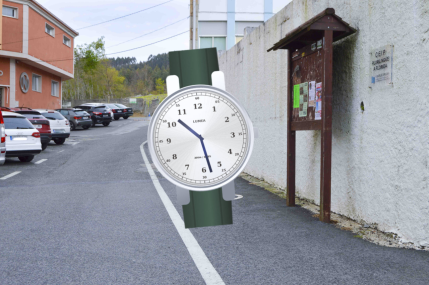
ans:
**10:28**
